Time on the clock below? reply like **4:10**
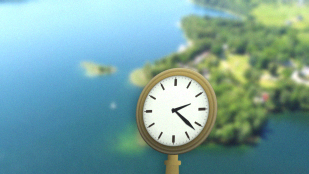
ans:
**2:22**
